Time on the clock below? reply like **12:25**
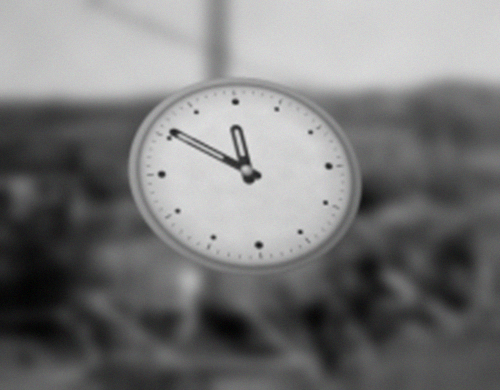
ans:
**11:51**
